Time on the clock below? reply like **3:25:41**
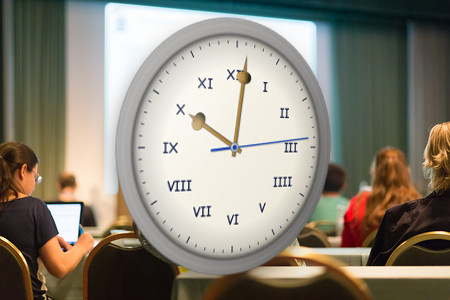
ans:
**10:01:14**
